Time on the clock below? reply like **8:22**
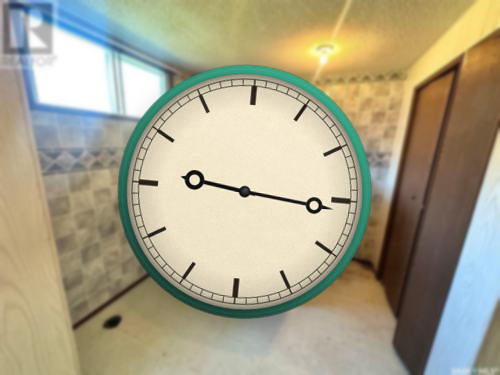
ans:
**9:16**
